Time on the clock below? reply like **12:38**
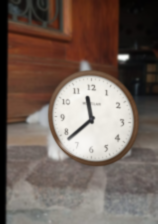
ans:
**11:38**
